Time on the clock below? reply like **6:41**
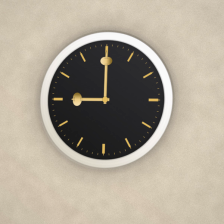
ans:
**9:00**
